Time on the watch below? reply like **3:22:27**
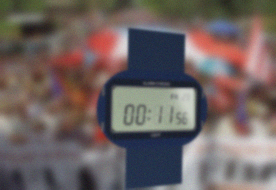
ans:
**0:11:56**
